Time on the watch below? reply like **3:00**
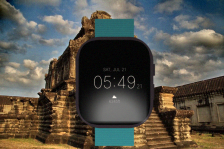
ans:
**5:49**
